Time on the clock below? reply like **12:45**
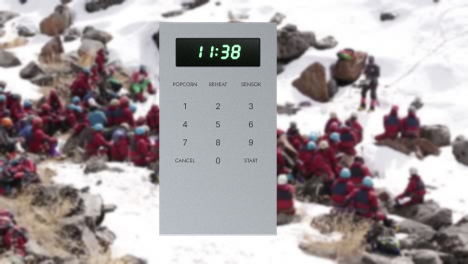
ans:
**11:38**
